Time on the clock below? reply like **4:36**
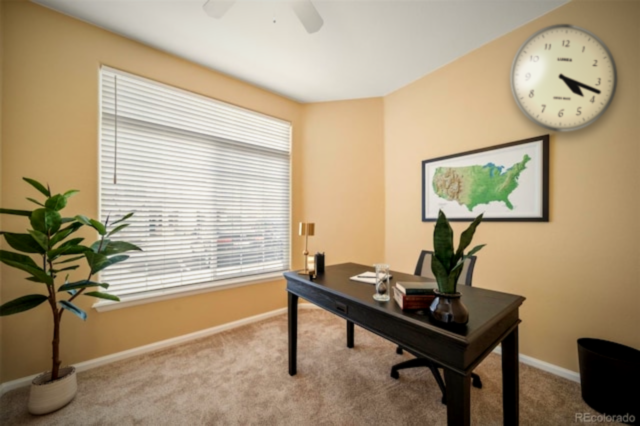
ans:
**4:18**
